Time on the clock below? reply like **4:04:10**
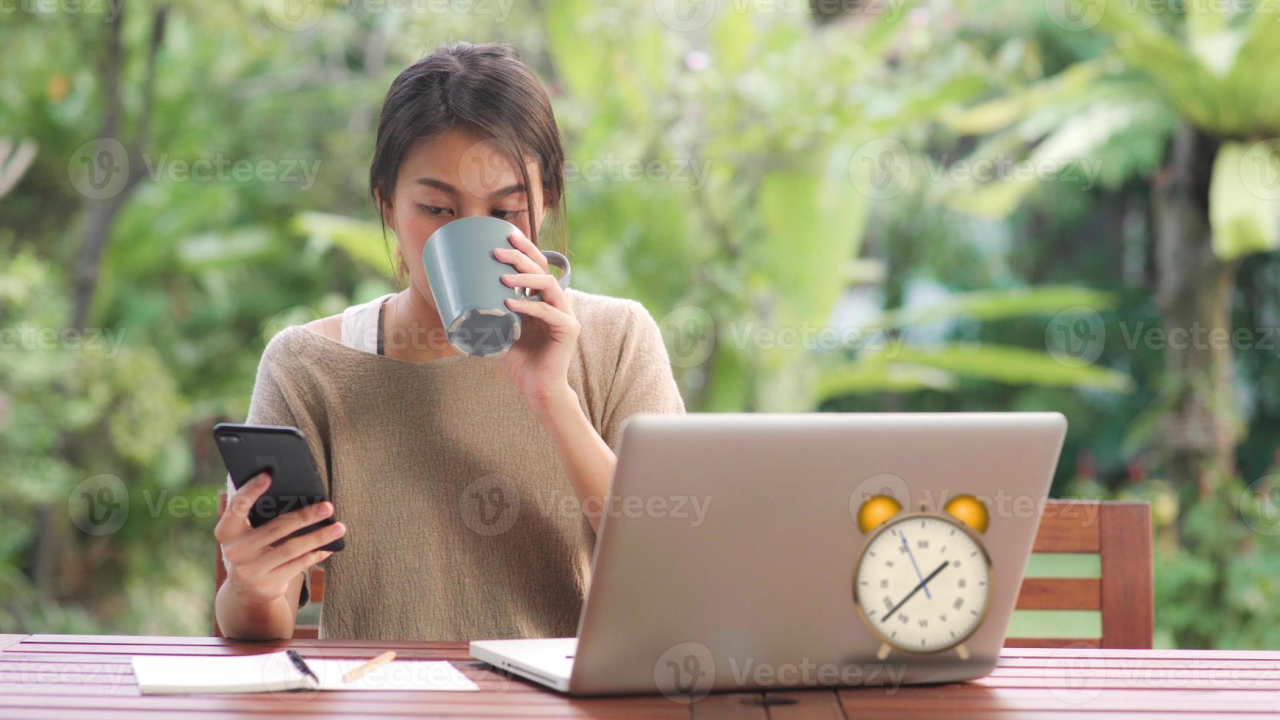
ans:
**1:37:56**
